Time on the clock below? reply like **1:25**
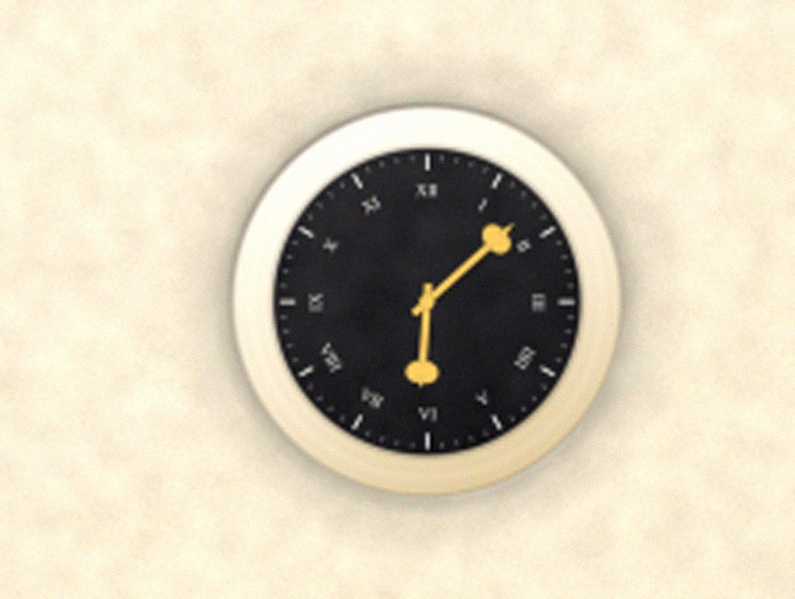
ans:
**6:08**
